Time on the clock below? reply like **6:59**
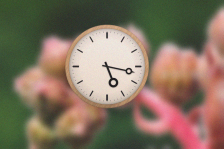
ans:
**5:17**
